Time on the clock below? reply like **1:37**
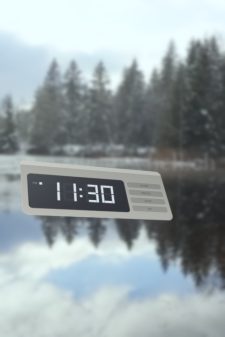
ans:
**11:30**
